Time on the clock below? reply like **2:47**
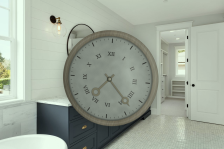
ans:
**7:23**
